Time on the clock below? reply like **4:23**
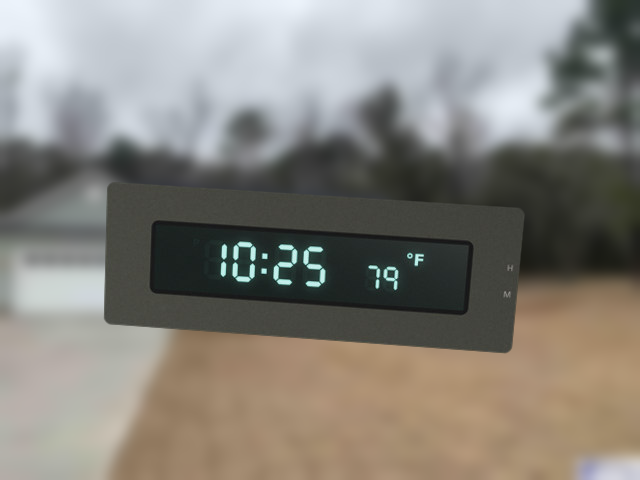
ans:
**10:25**
